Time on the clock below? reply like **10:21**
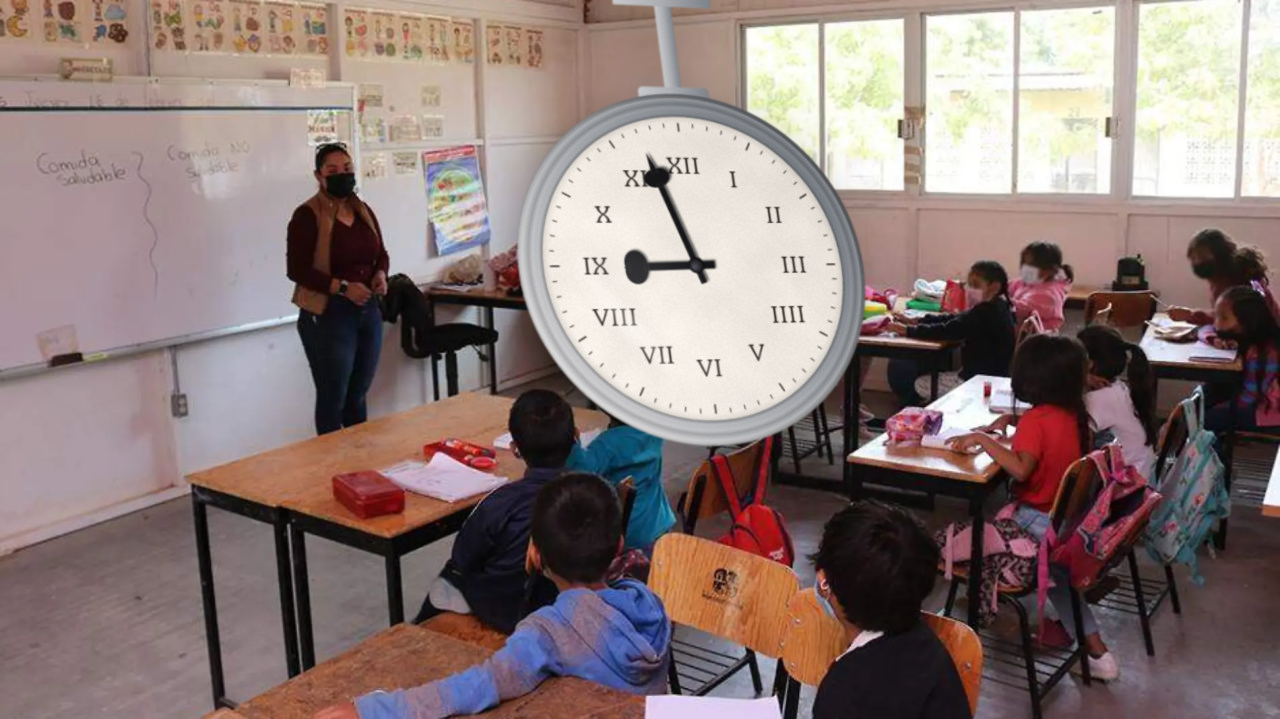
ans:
**8:57**
